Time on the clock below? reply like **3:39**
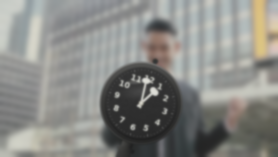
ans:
**12:59**
